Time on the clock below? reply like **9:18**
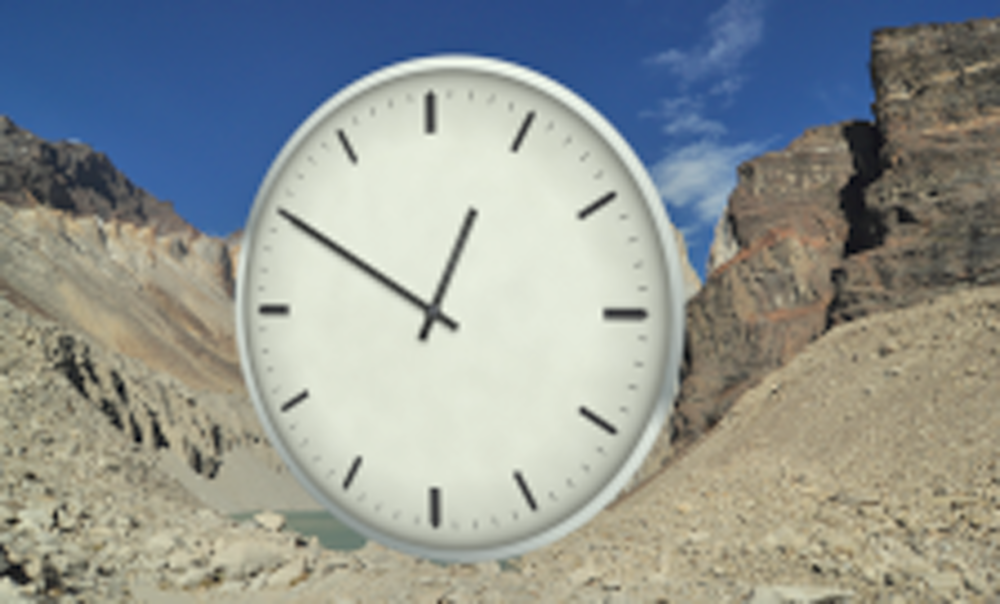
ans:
**12:50**
